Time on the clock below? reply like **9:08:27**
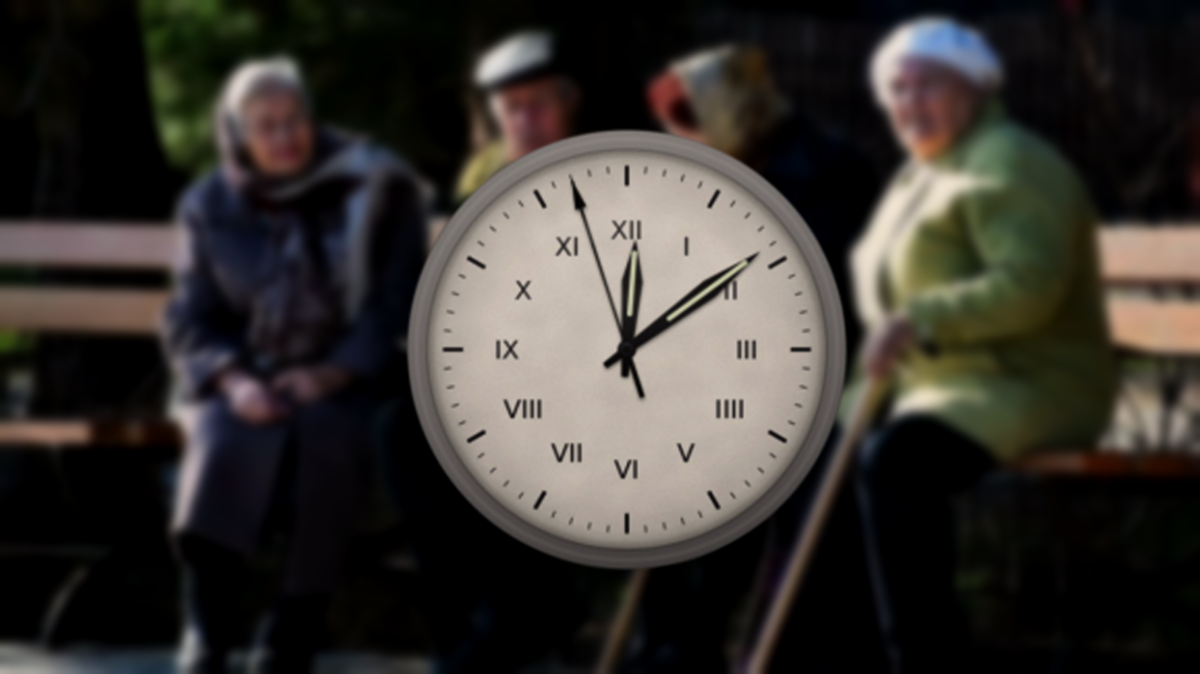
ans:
**12:08:57**
